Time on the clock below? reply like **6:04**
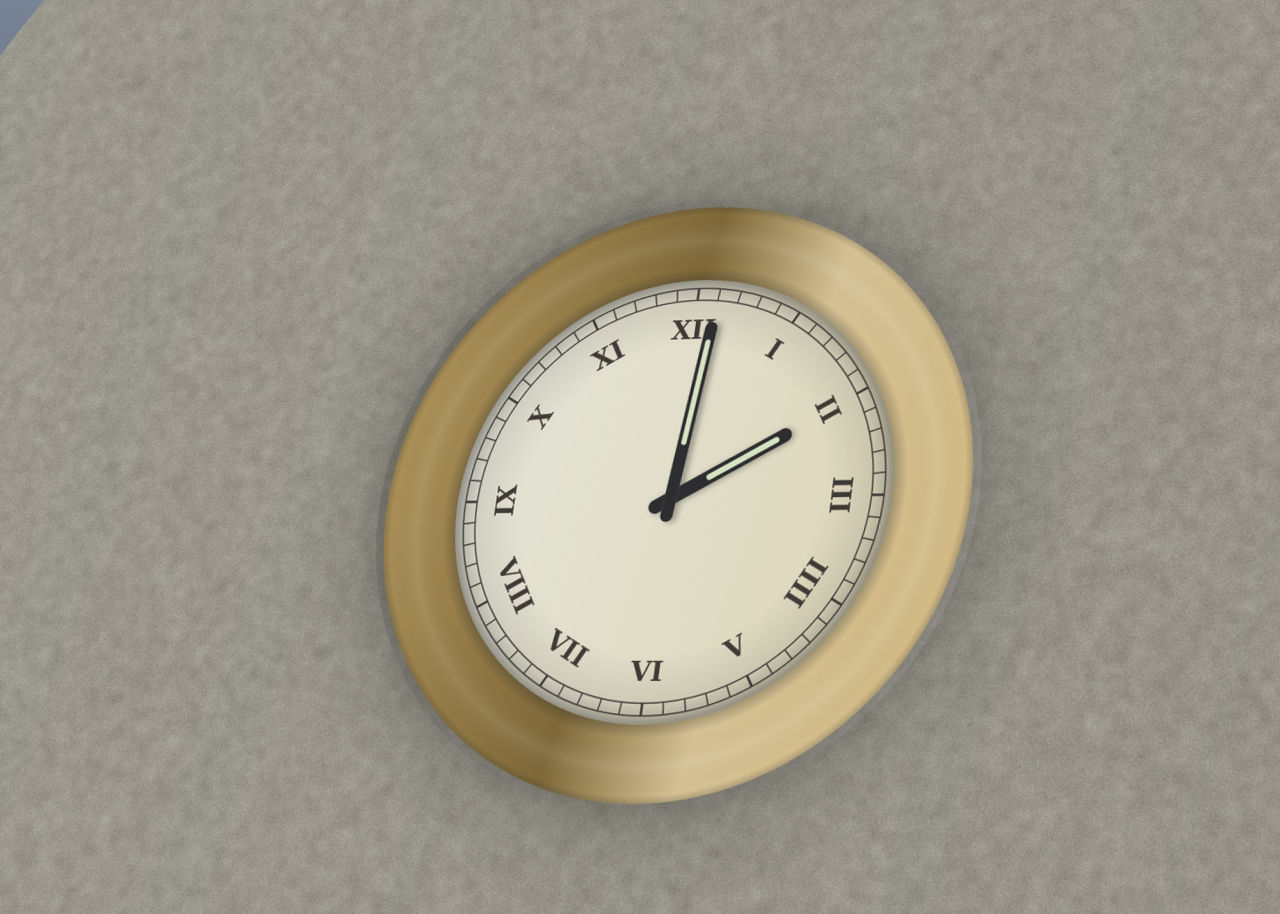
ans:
**2:01**
